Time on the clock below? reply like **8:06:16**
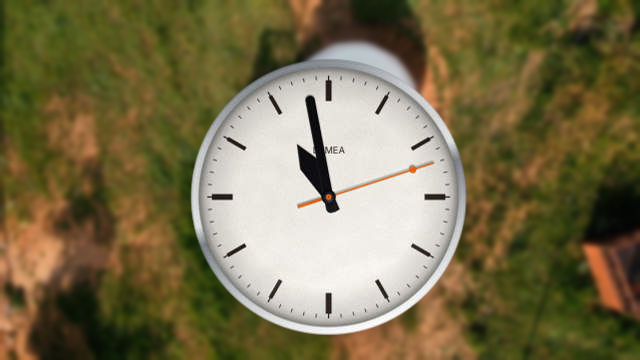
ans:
**10:58:12**
